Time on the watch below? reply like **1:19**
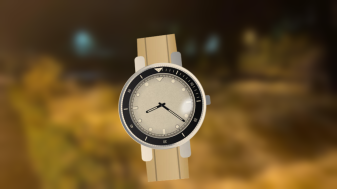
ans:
**8:22**
